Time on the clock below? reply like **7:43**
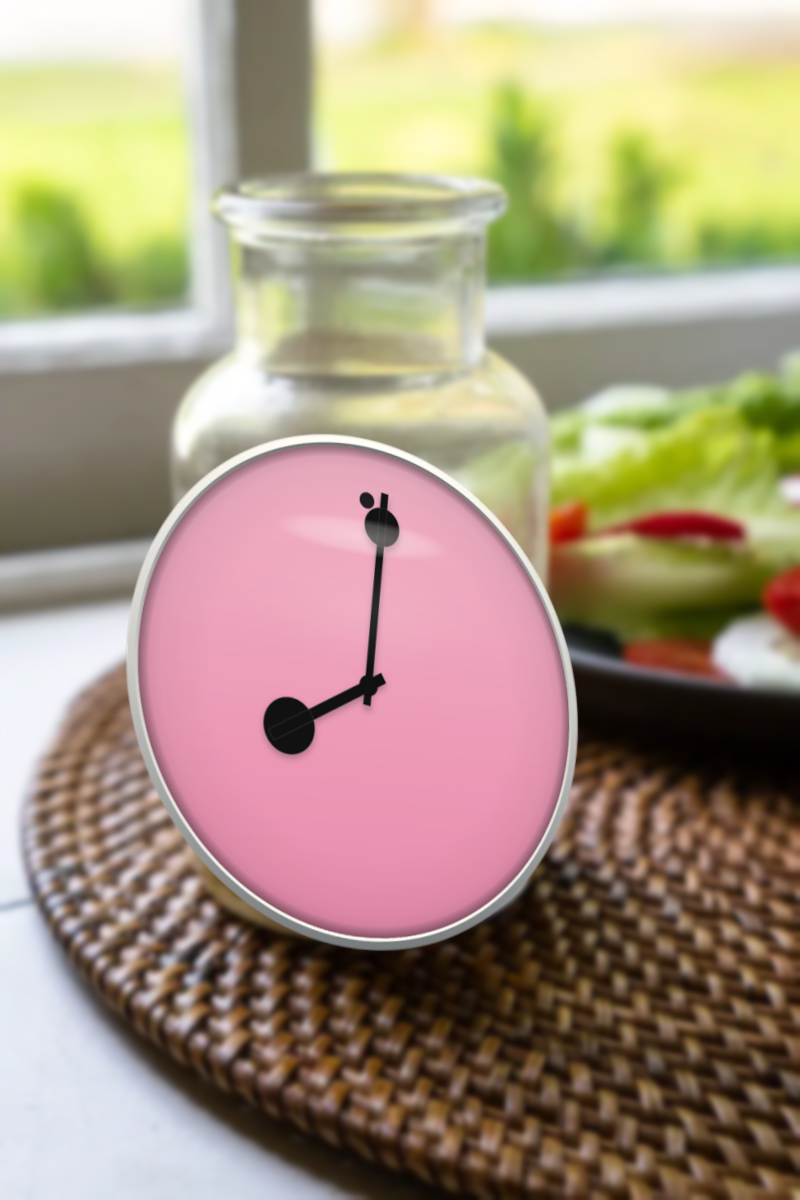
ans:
**8:01**
